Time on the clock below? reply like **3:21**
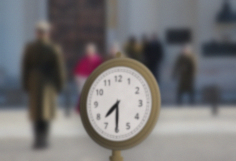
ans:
**7:30**
